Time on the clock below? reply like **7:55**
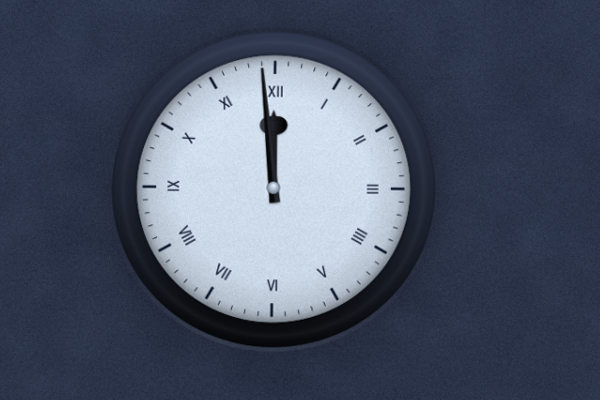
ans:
**11:59**
